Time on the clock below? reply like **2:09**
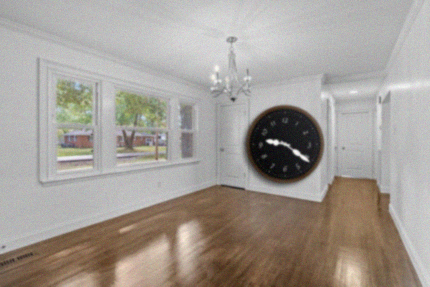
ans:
**9:21**
